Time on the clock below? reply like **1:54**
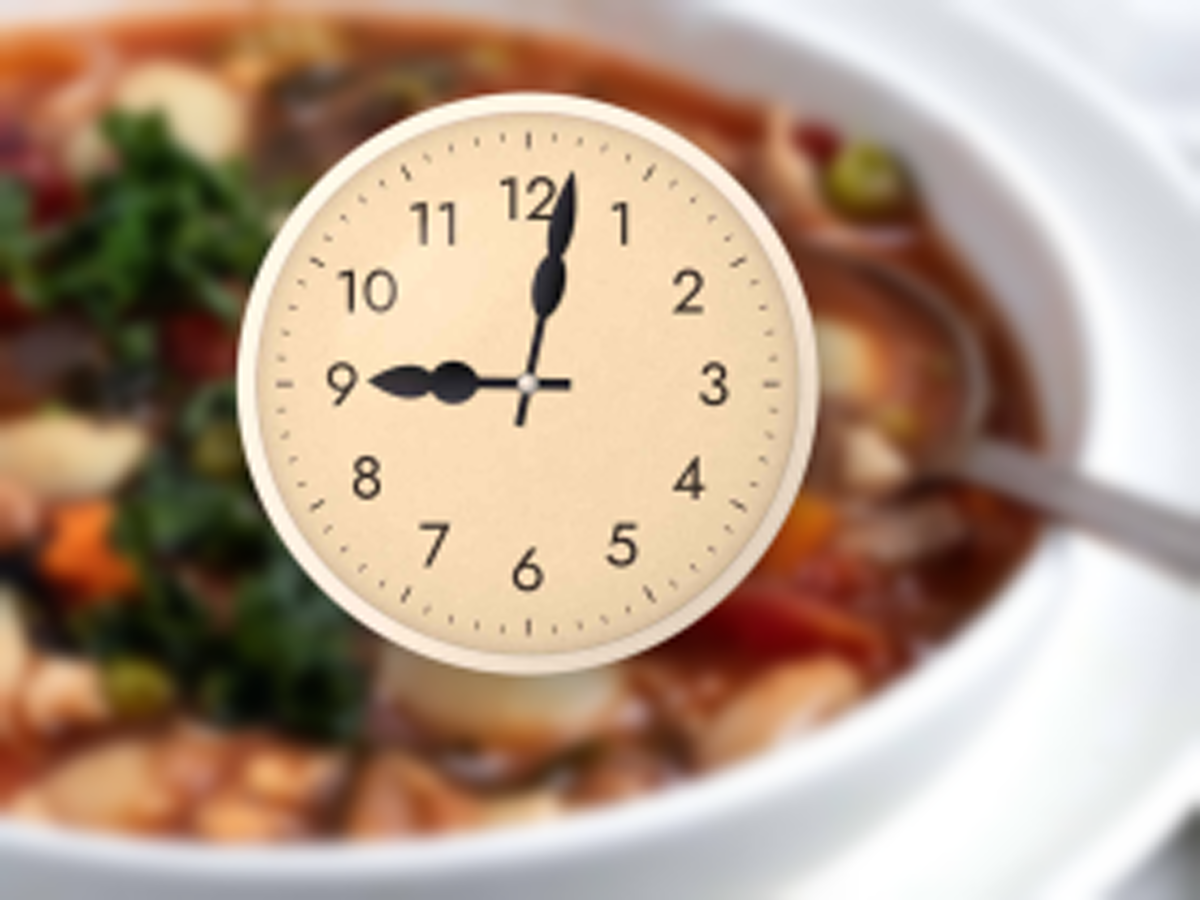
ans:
**9:02**
